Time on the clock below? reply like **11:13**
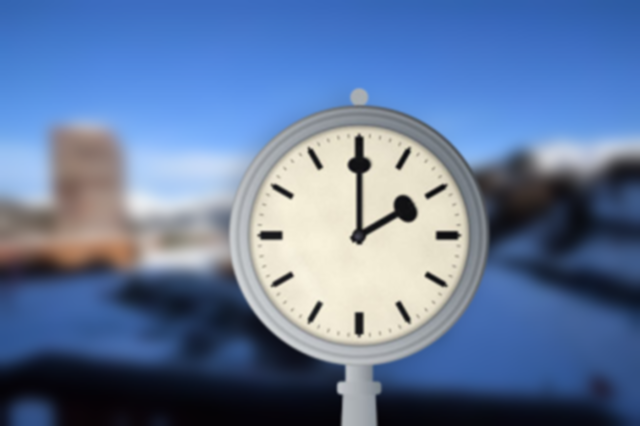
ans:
**2:00**
